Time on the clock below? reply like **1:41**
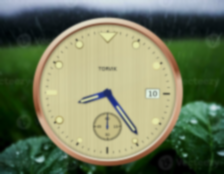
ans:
**8:24**
